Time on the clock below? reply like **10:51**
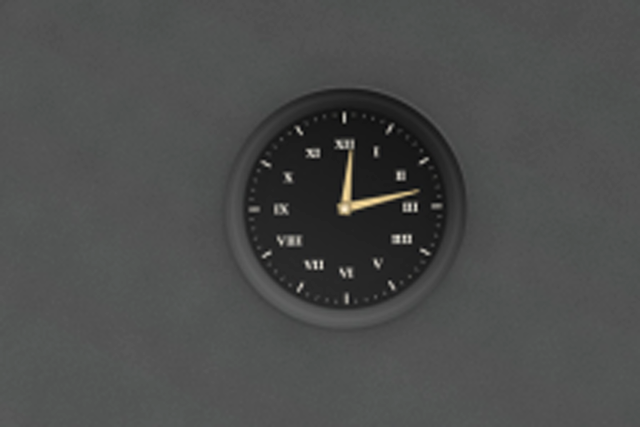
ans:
**12:13**
